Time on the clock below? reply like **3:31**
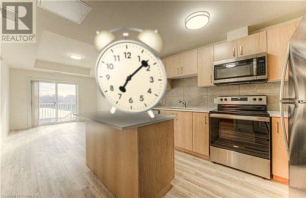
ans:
**7:08**
